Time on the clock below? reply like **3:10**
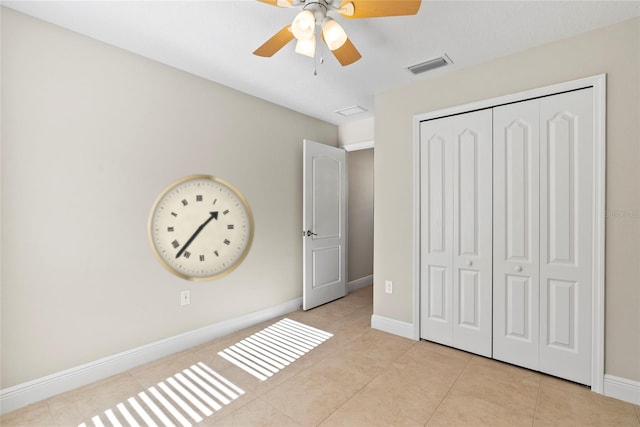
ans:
**1:37**
